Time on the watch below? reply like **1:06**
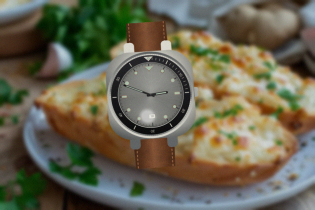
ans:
**2:49**
